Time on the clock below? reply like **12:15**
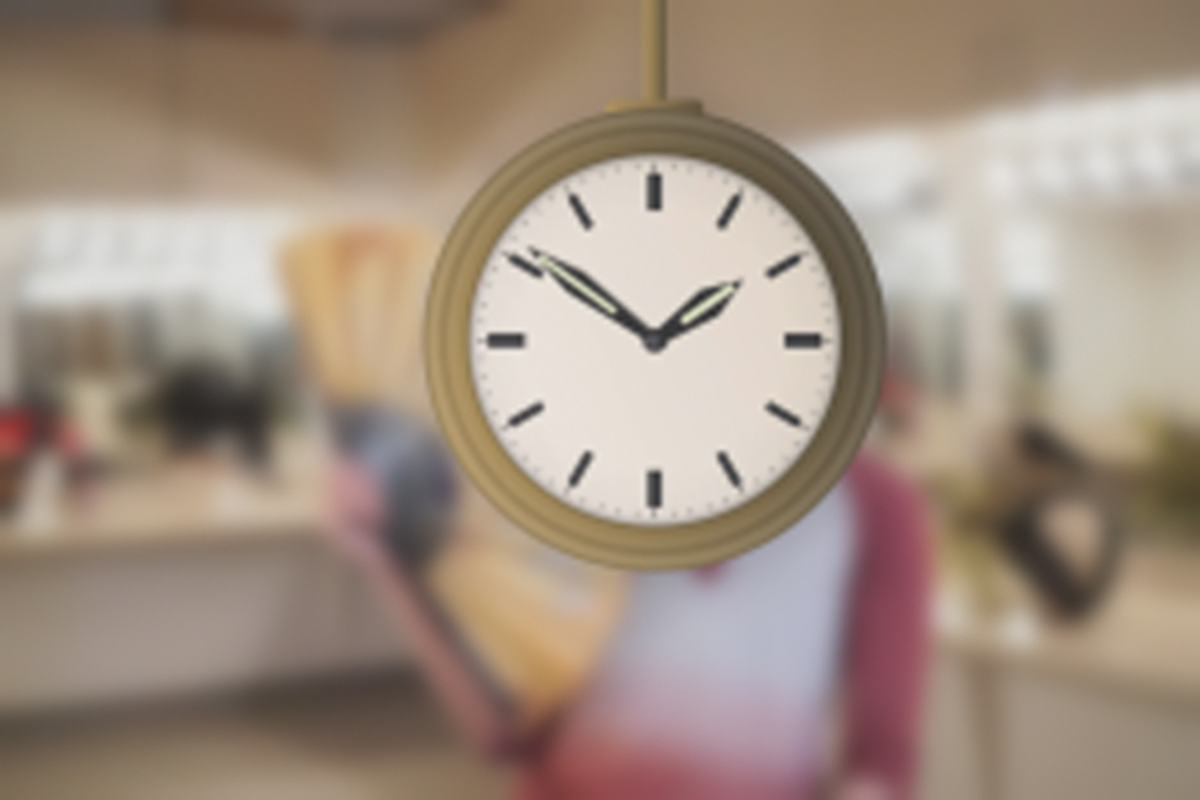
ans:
**1:51**
